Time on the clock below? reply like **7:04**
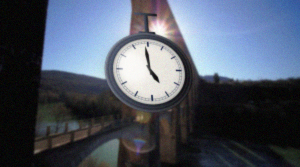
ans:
**4:59**
